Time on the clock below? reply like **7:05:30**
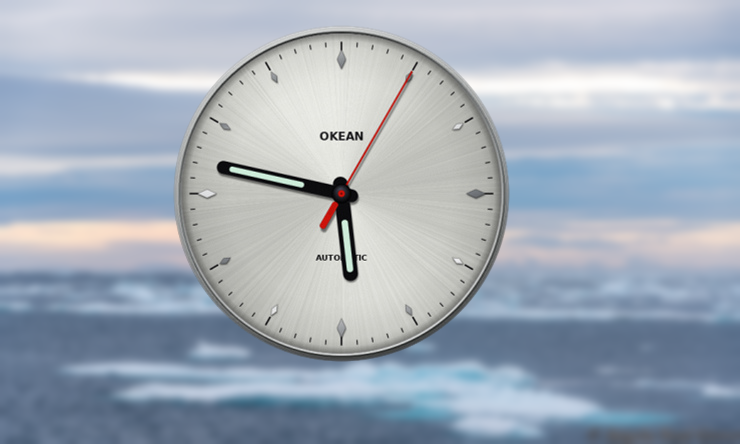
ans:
**5:47:05**
